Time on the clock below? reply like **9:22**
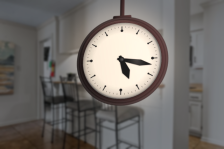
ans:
**5:17**
